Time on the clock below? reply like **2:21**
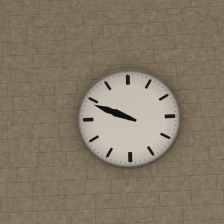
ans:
**9:49**
